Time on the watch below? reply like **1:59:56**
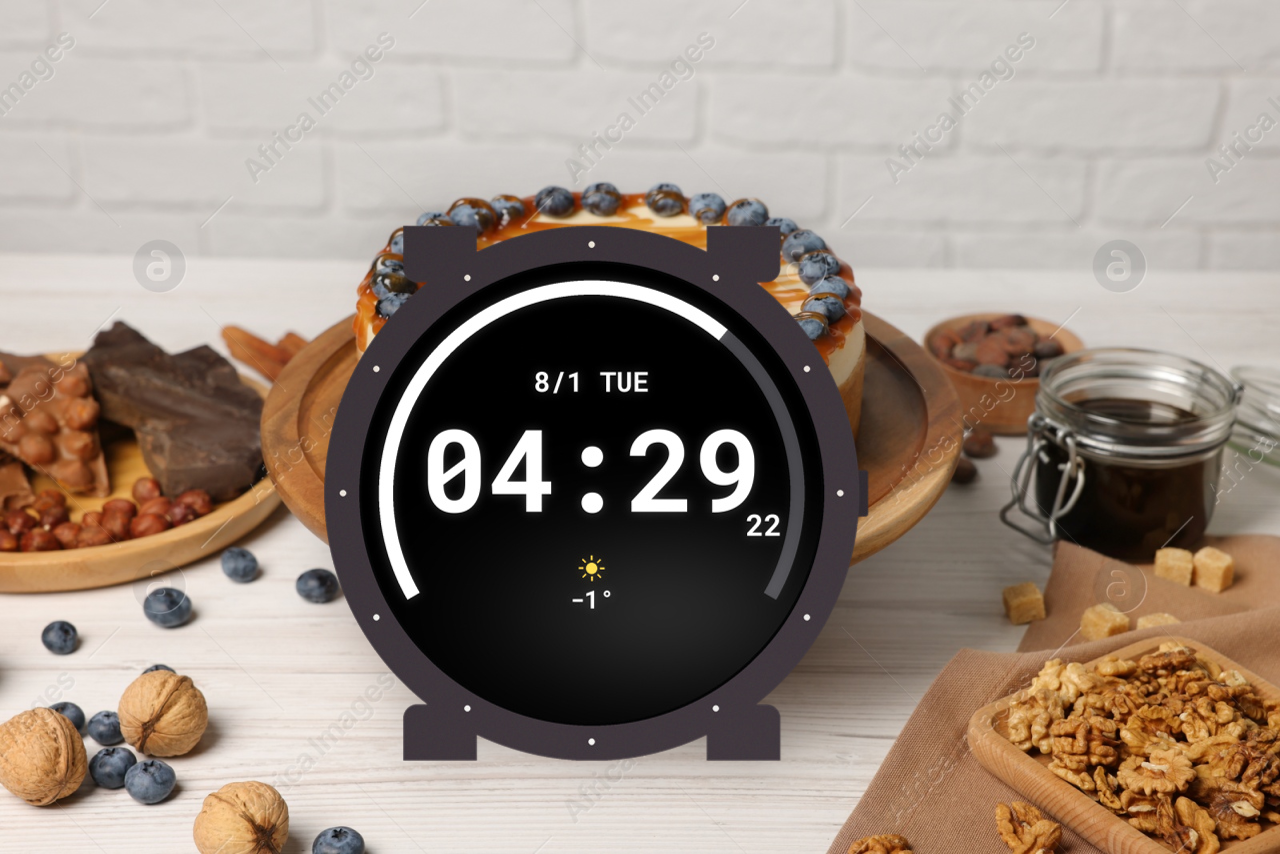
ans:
**4:29:22**
